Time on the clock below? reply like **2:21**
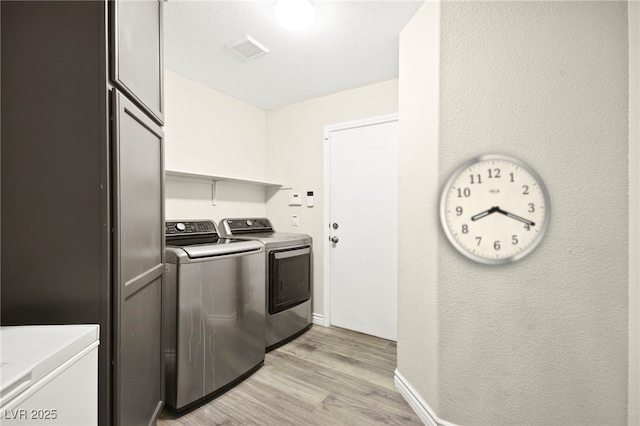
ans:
**8:19**
